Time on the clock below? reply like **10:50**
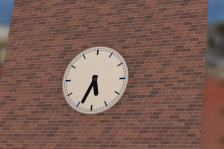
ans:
**5:34**
